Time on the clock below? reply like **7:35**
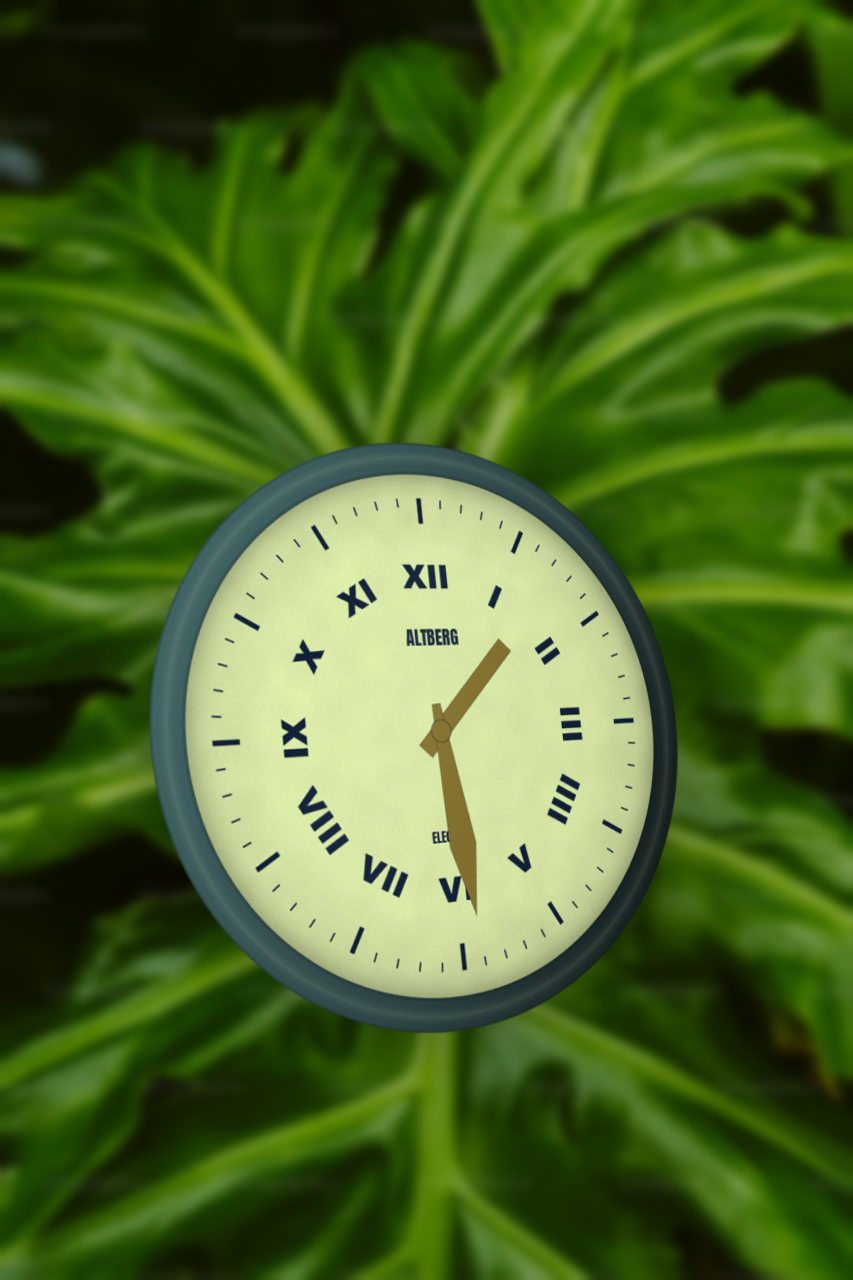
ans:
**1:29**
